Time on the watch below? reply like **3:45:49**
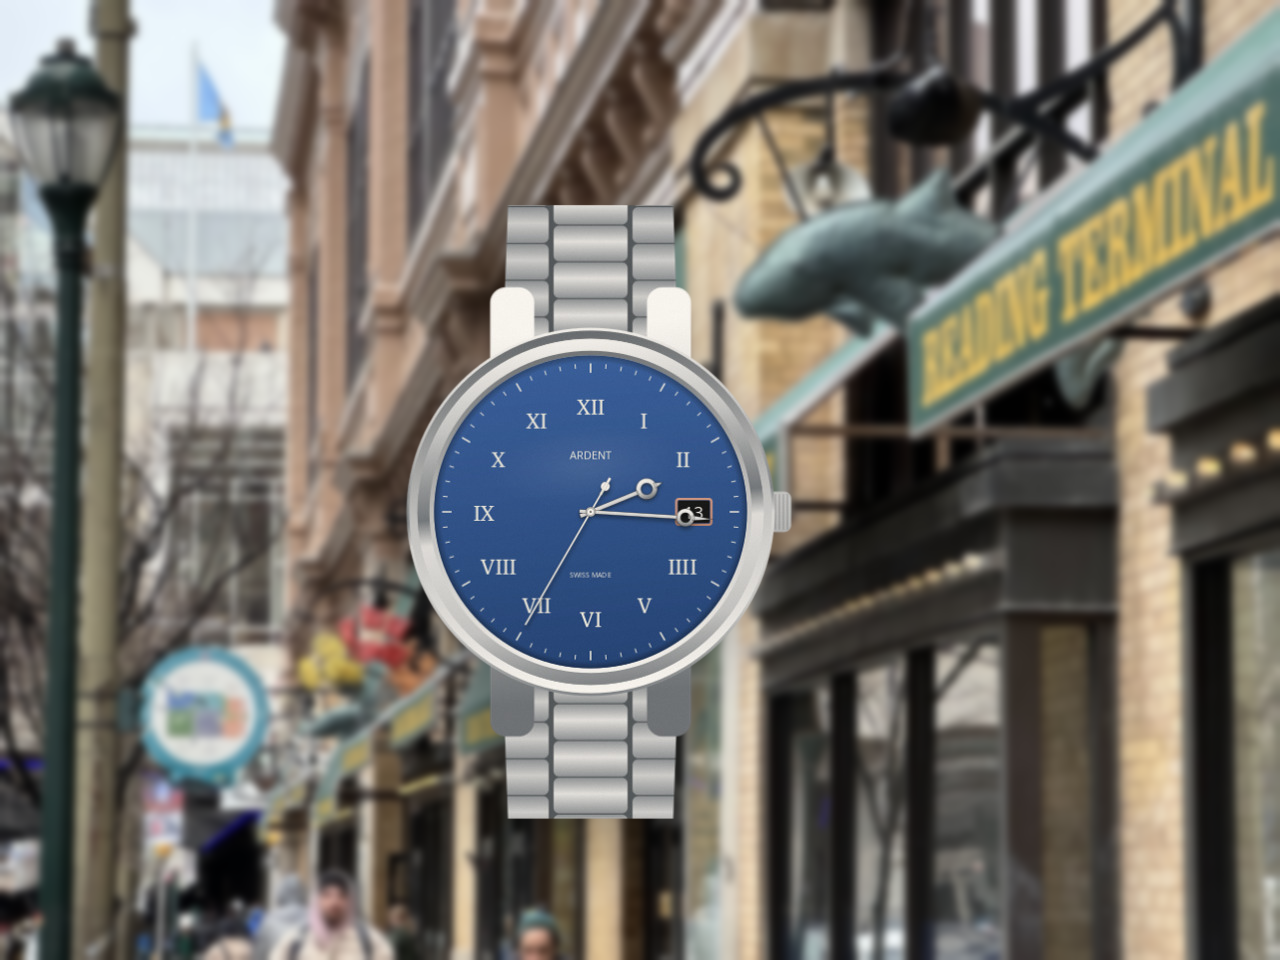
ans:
**2:15:35**
